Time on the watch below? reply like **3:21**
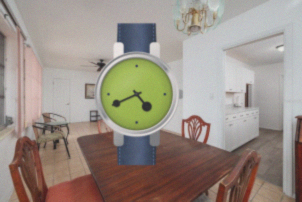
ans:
**4:41**
